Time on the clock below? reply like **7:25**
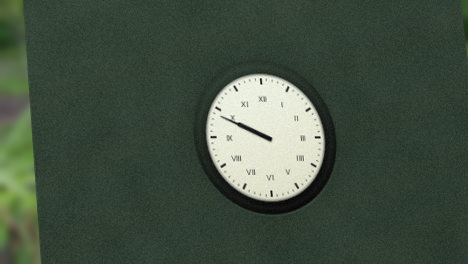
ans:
**9:49**
